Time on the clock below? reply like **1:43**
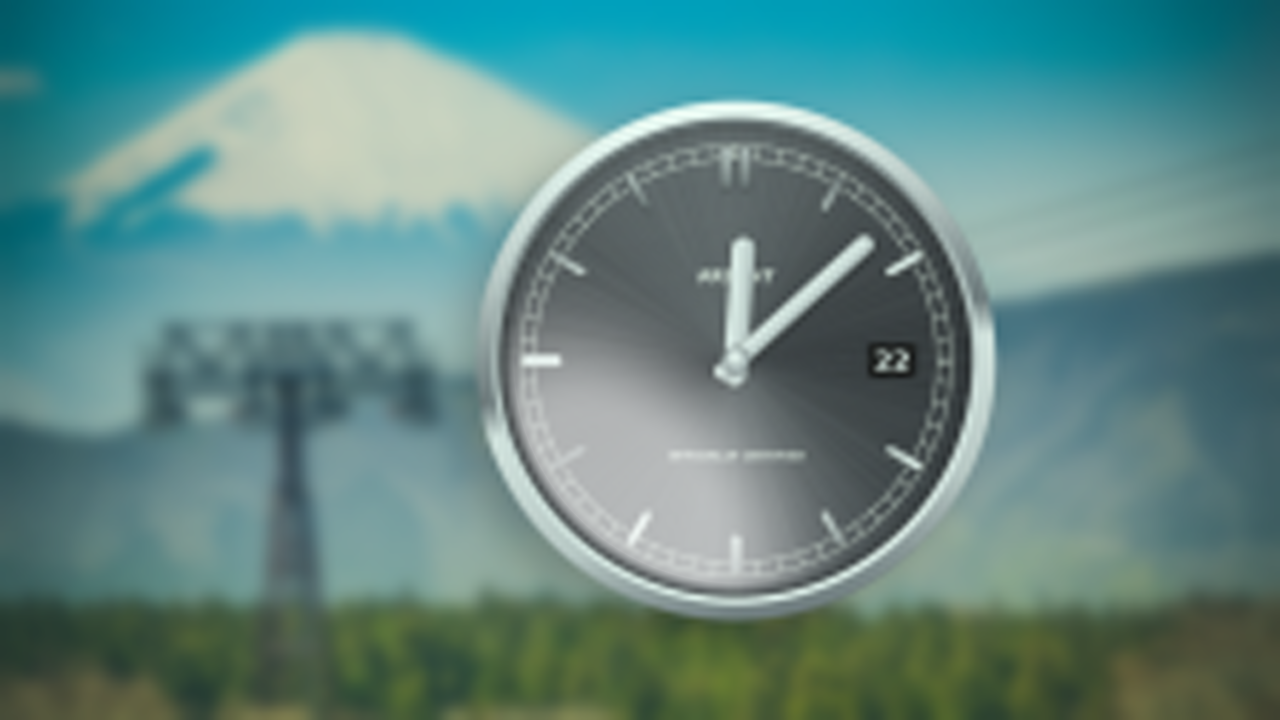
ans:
**12:08**
